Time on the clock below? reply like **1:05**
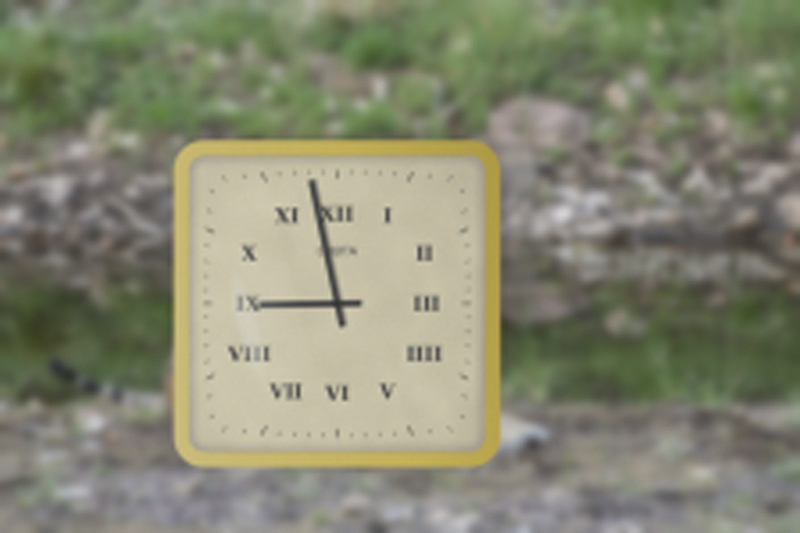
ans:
**8:58**
